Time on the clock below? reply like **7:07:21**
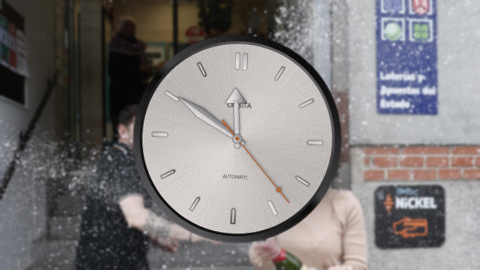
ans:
**11:50:23**
